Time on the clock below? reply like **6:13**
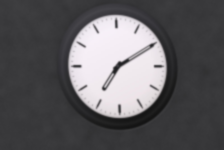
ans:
**7:10**
